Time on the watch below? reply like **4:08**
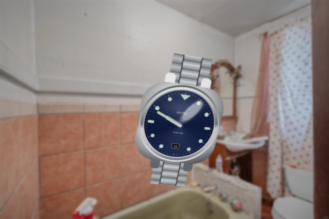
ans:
**9:49**
